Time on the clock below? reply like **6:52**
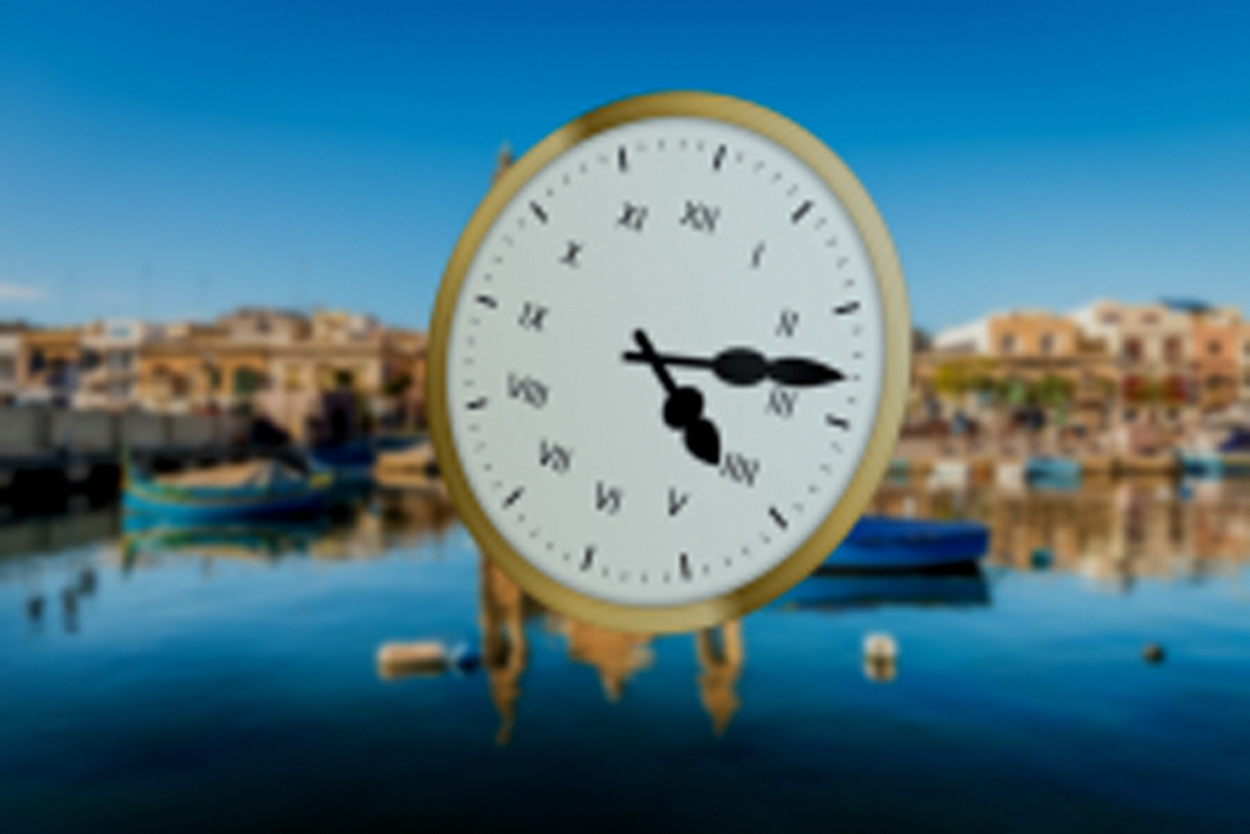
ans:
**4:13**
